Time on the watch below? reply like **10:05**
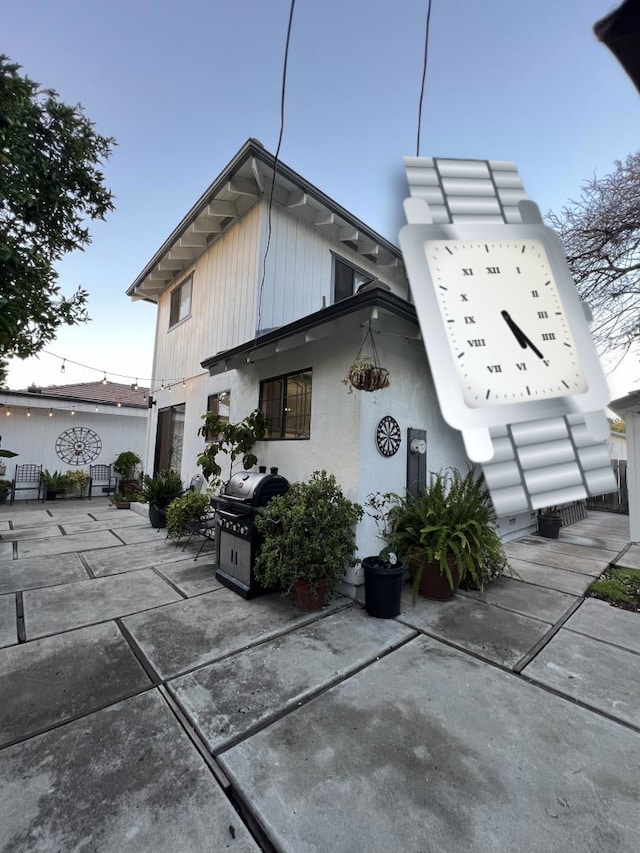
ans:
**5:25**
